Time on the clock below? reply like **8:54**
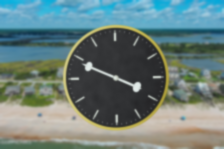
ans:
**3:49**
